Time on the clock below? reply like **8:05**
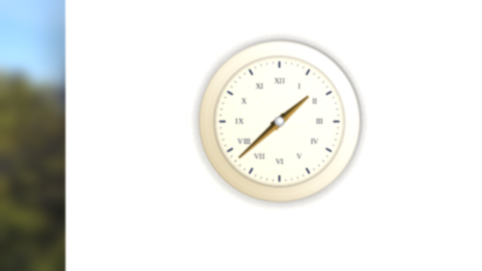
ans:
**1:38**
